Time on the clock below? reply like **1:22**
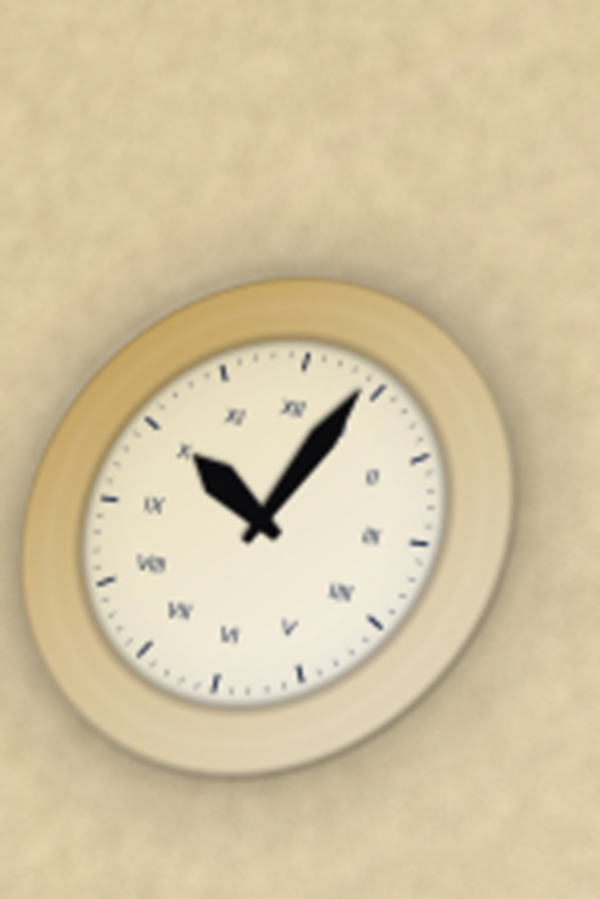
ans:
**10:04**
